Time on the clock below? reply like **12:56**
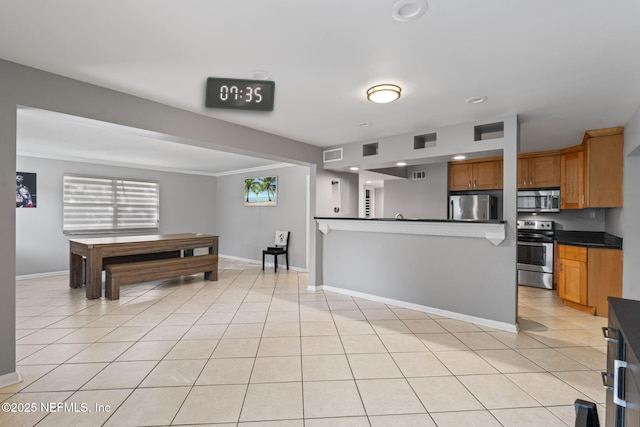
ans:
**7:35**
